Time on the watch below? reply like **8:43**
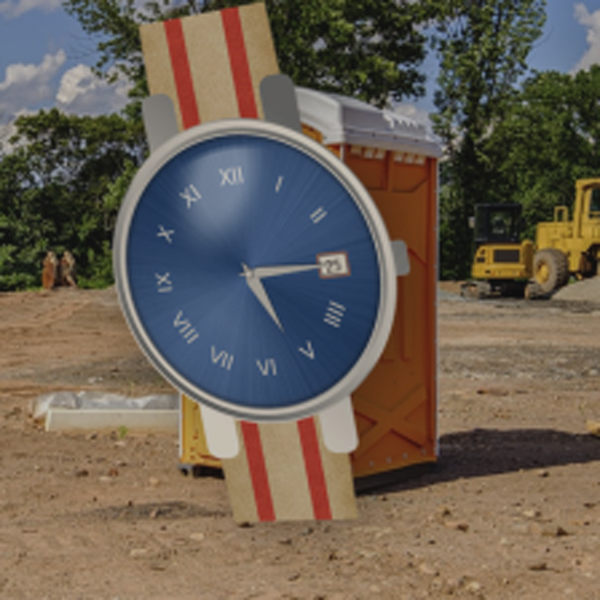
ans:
**5:15**
